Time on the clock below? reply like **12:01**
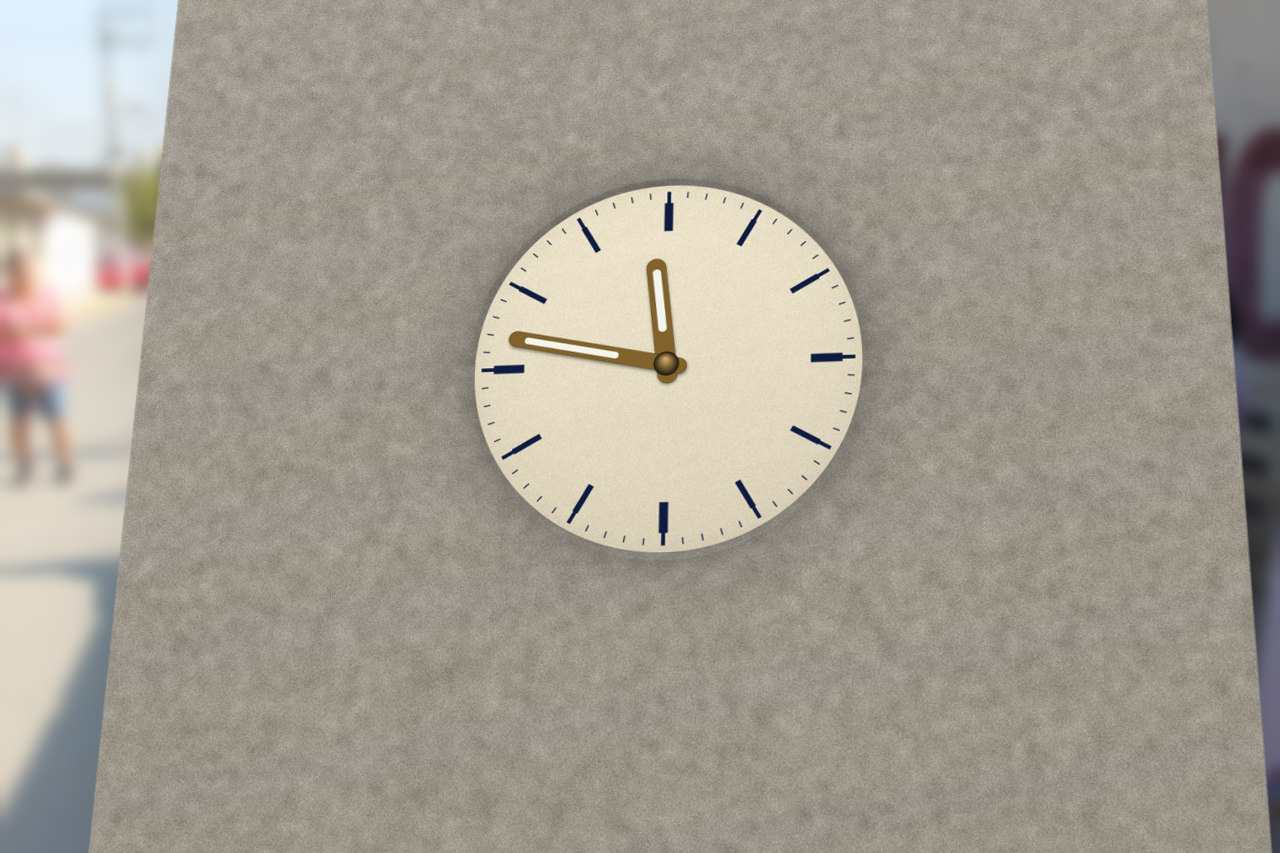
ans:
**11:47**
